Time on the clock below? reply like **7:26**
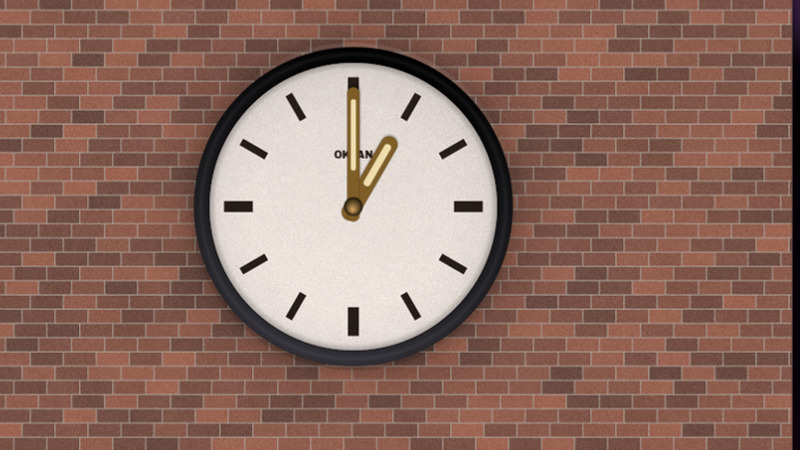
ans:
**1:00**
